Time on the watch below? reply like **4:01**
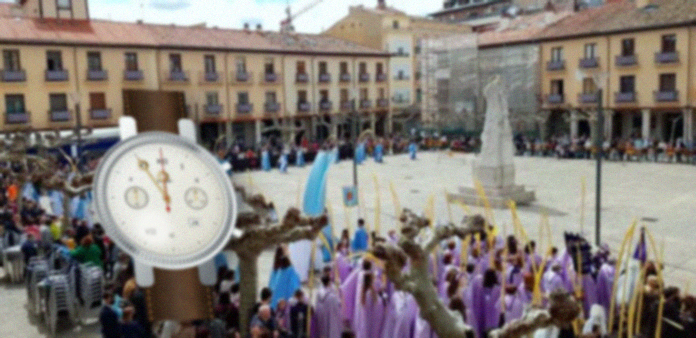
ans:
**11:55**
